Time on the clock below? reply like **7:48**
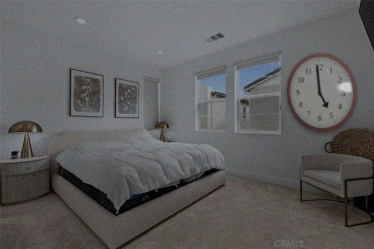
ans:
**4:59**
